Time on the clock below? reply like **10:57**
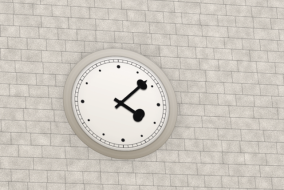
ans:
**4:08**
